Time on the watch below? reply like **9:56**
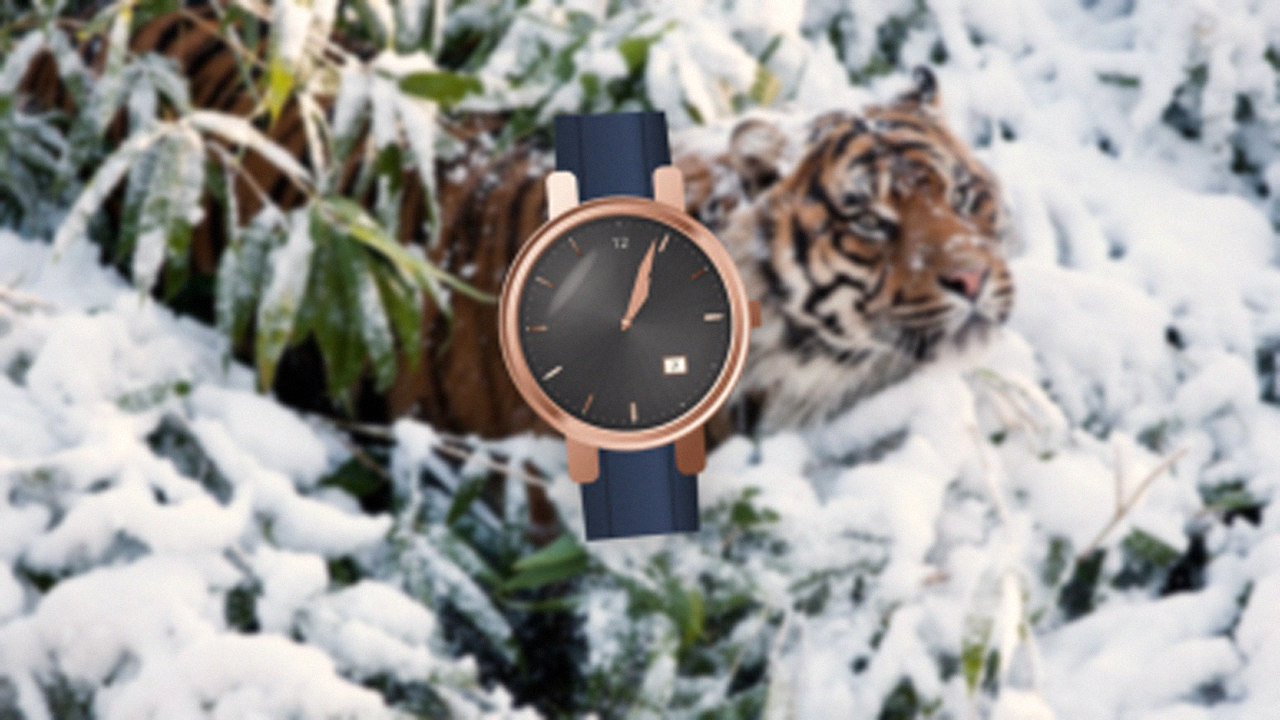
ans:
**1:04**
